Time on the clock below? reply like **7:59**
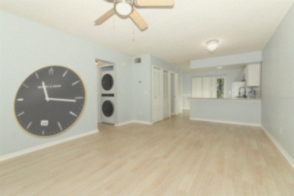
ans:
**11:16**
